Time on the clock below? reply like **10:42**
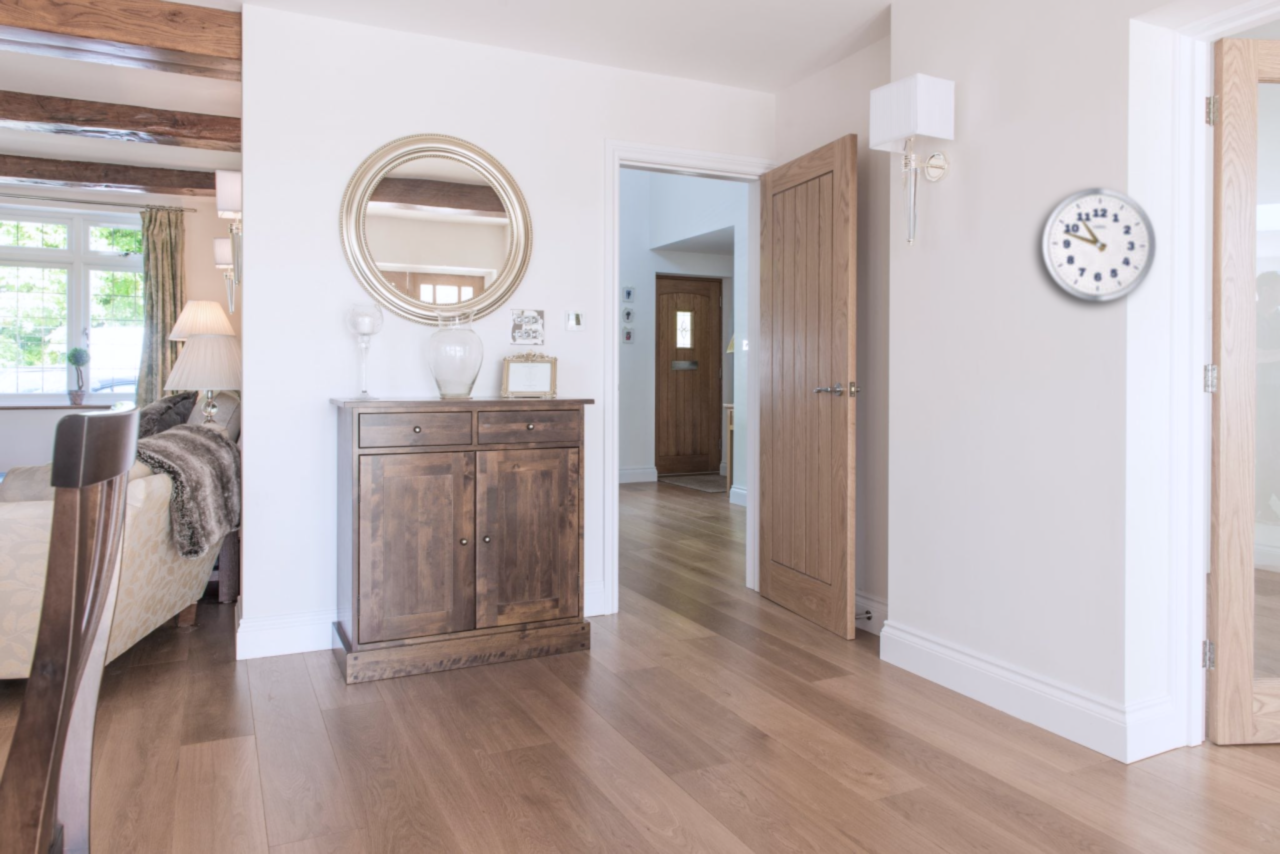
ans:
**10:48**
